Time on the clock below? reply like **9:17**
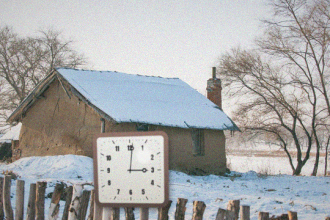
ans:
**3:01**
